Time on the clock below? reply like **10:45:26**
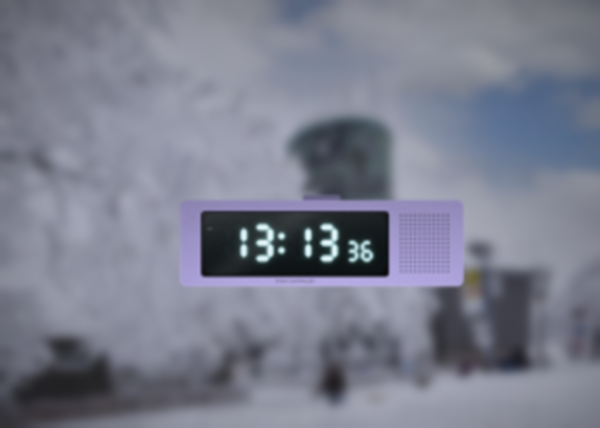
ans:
**13:13:36**
